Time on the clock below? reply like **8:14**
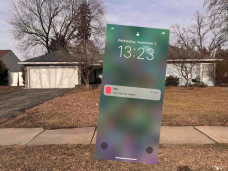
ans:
**13:23**
